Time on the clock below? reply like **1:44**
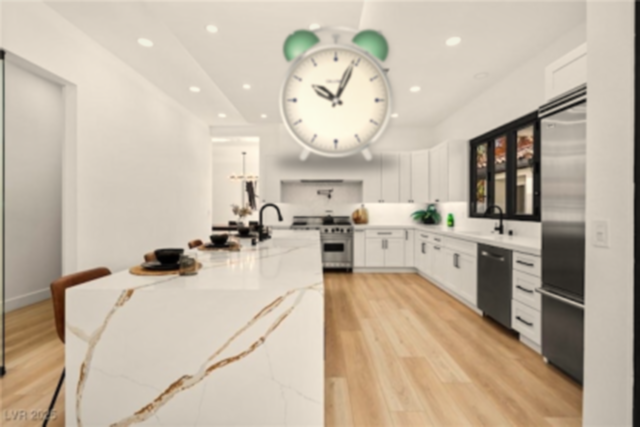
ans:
**10:04**
